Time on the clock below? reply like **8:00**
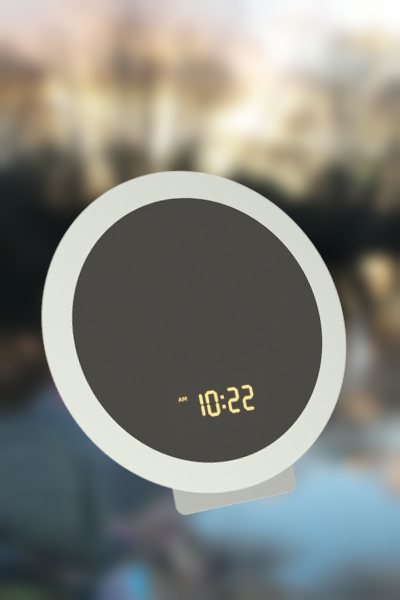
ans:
**10:22**
